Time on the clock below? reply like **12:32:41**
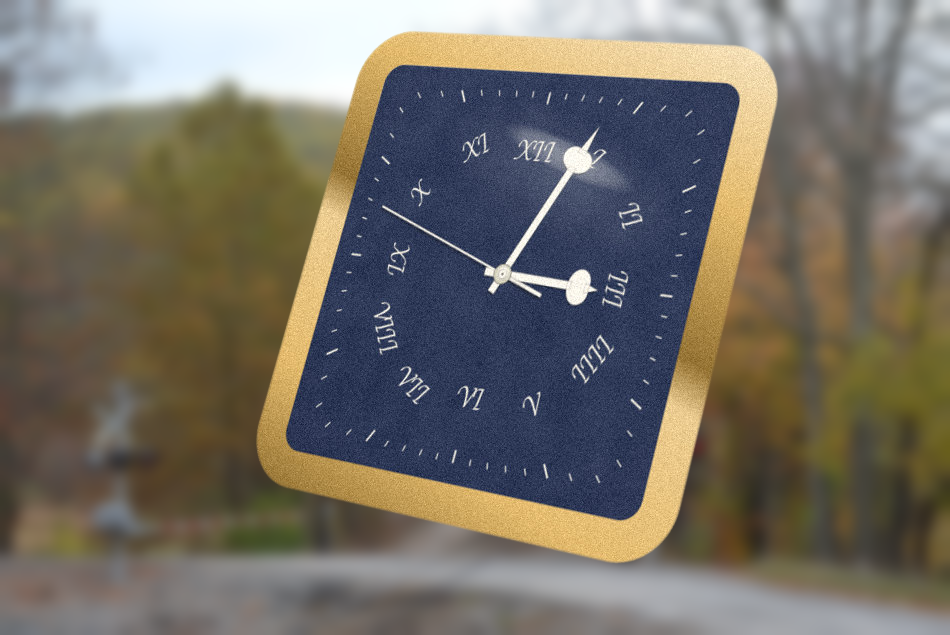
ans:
**3:03:48**
